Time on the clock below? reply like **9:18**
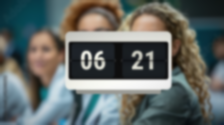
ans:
**6:21**
